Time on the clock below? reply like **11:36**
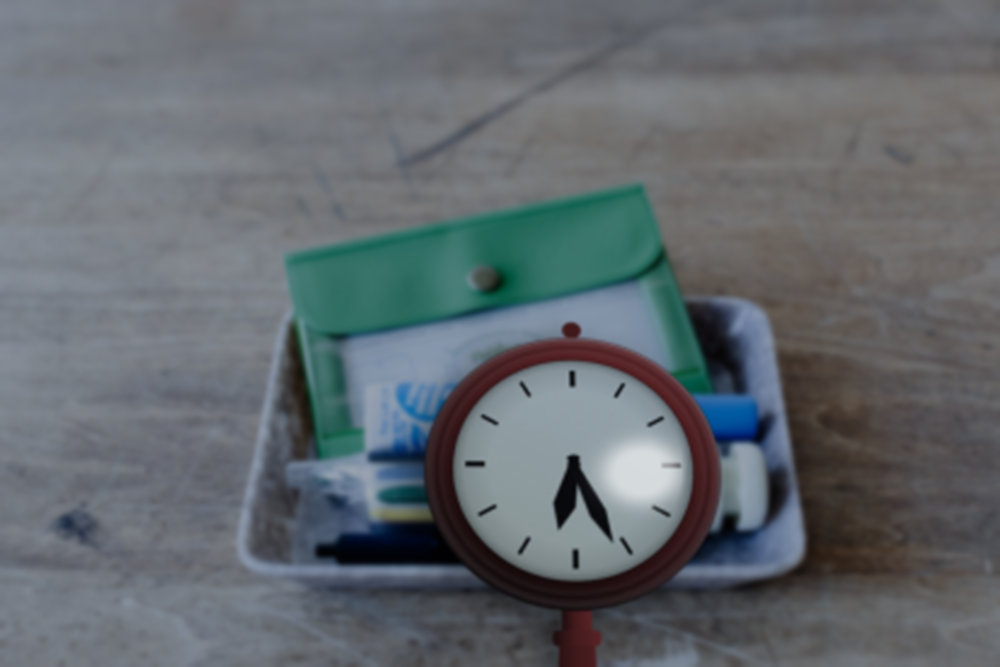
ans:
**6:26**
